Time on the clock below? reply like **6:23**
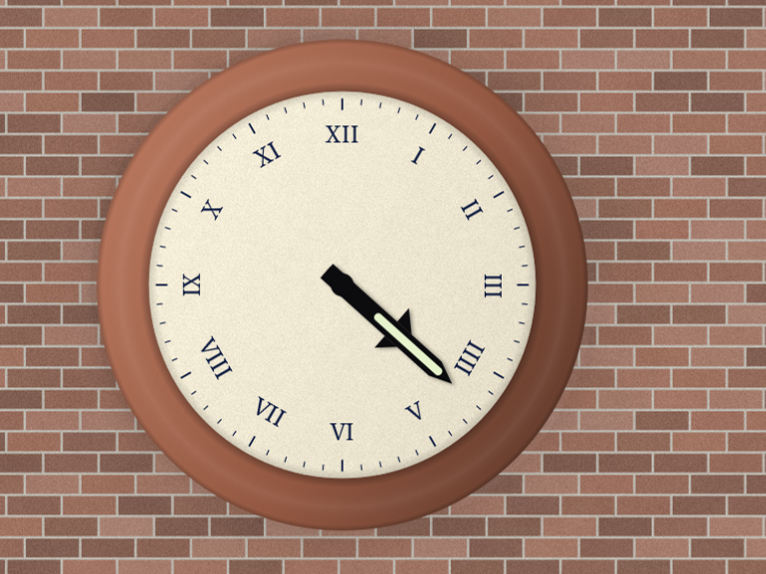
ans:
**4:22**
